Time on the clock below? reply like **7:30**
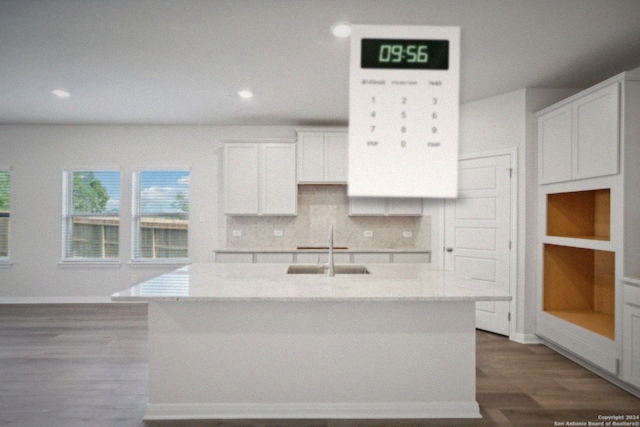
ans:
**9:56**
